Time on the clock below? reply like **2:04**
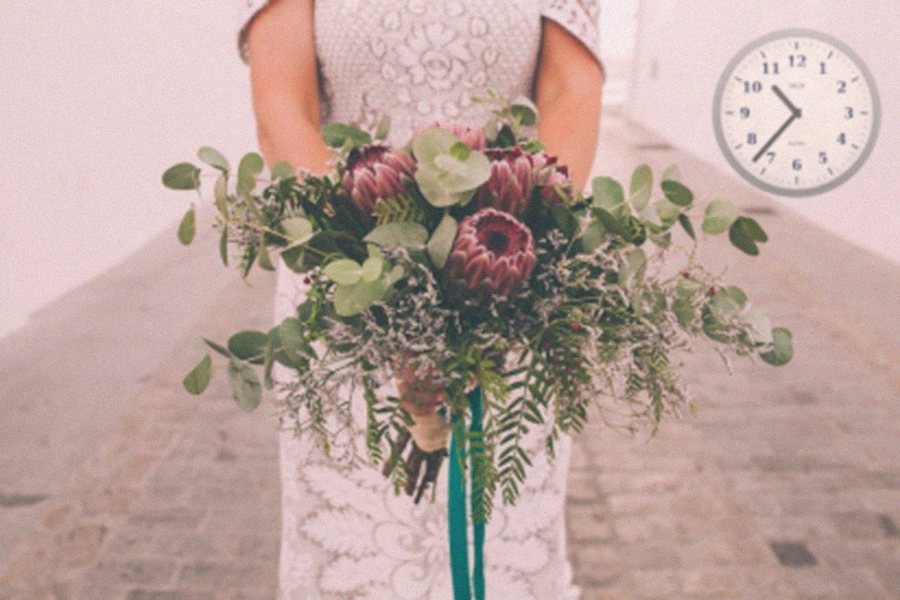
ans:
**10:37**
